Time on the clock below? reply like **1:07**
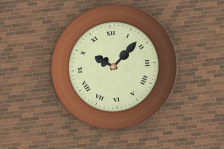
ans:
**10:08**
